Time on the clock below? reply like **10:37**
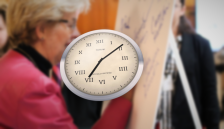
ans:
**7:09**
